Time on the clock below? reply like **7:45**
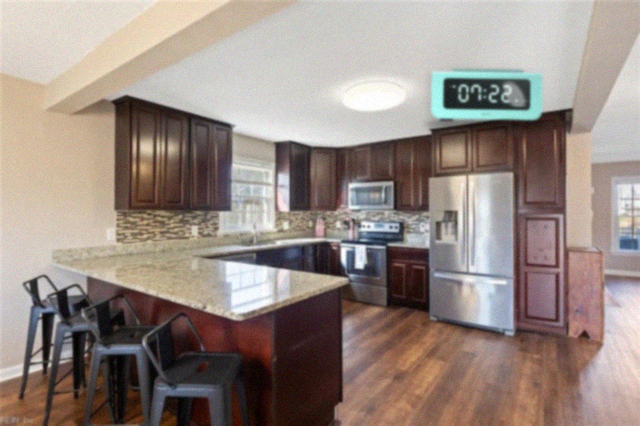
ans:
**7:22**
